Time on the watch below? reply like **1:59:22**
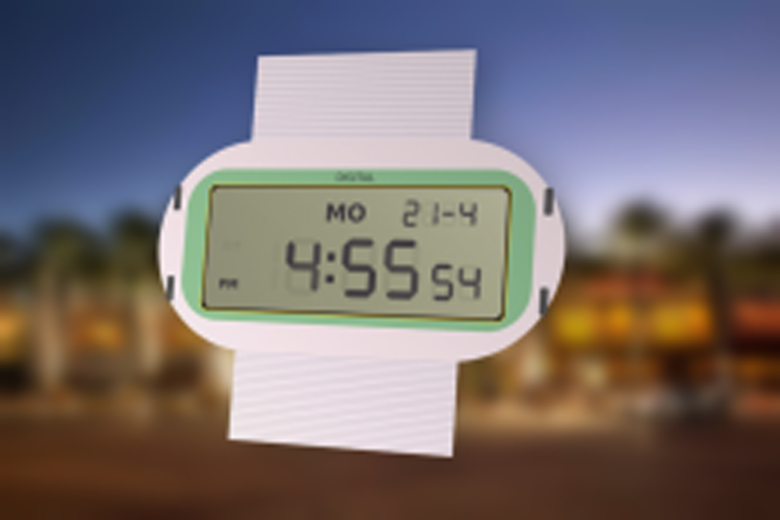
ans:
**4:55:54**
